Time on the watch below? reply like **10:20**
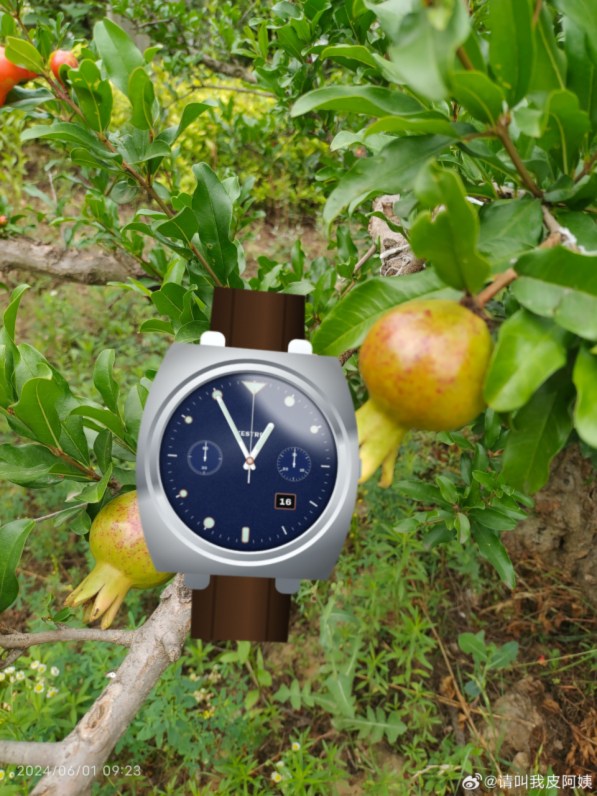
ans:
**12:55**
